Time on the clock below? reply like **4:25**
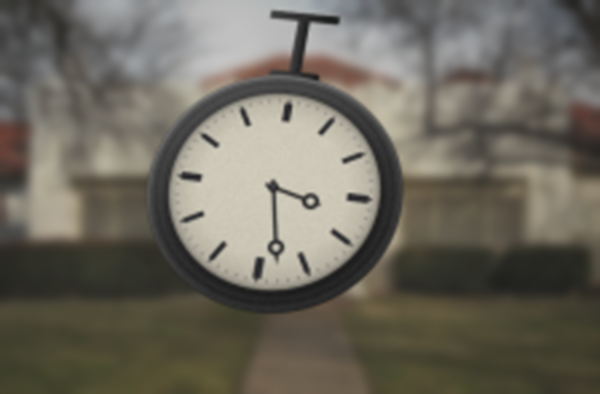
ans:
**3:28**
